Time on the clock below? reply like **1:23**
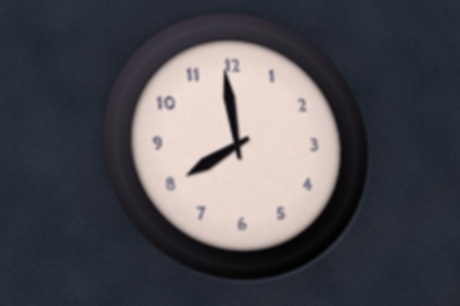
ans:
**7:59**
